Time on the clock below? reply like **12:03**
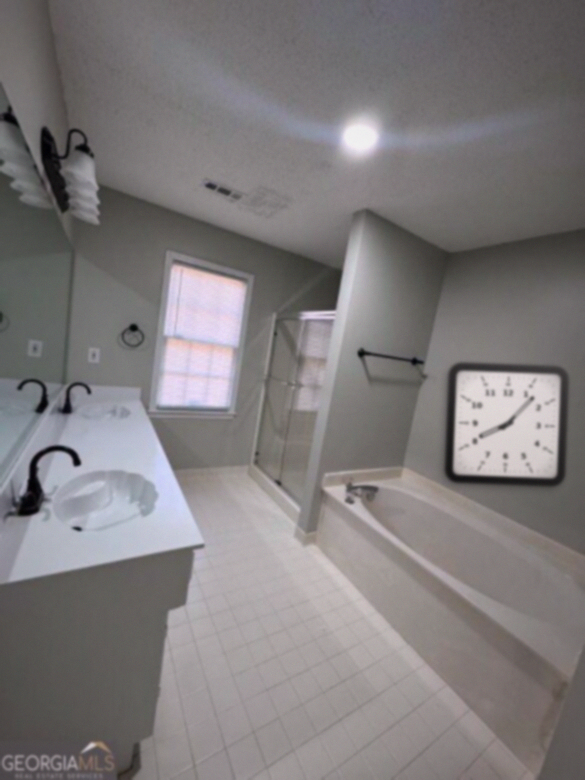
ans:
**8:07**
